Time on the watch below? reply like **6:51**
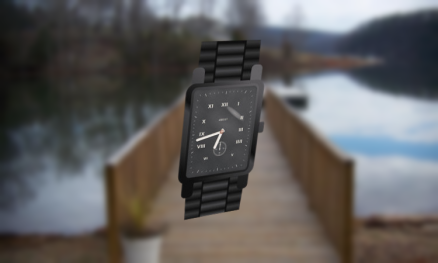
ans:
**6:43**
